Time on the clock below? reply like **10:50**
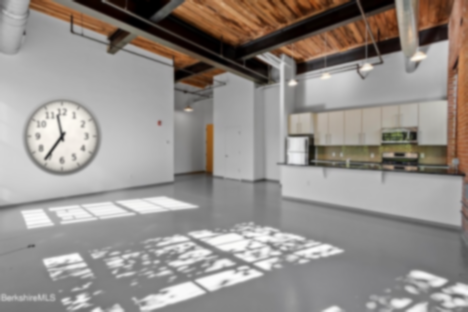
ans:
**11:36**
